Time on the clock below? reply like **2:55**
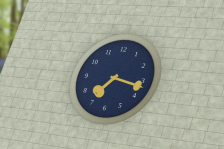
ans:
**7:17**
